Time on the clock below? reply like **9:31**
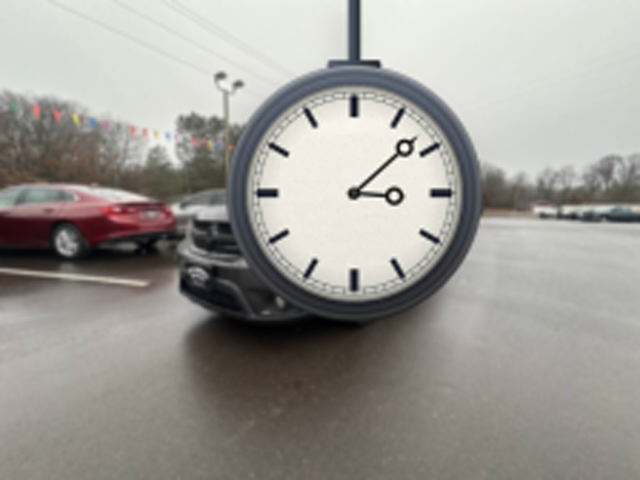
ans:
**3:08**
